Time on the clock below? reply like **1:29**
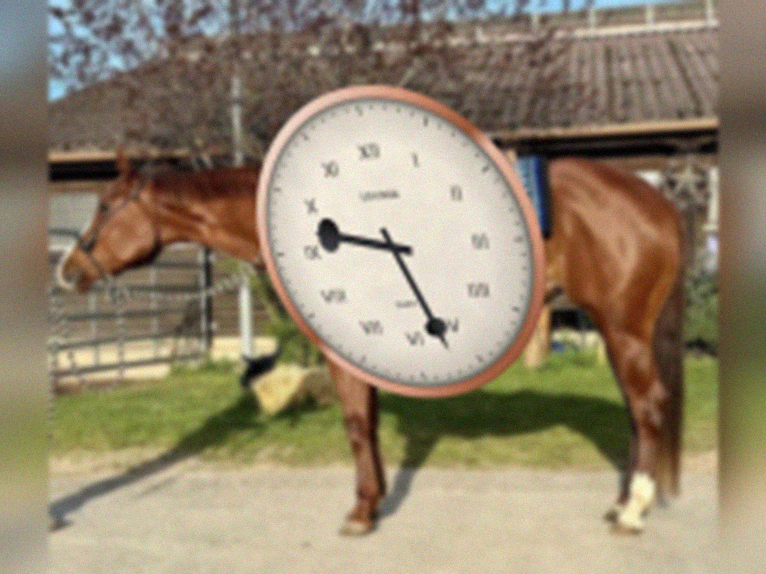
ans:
**9:27**
